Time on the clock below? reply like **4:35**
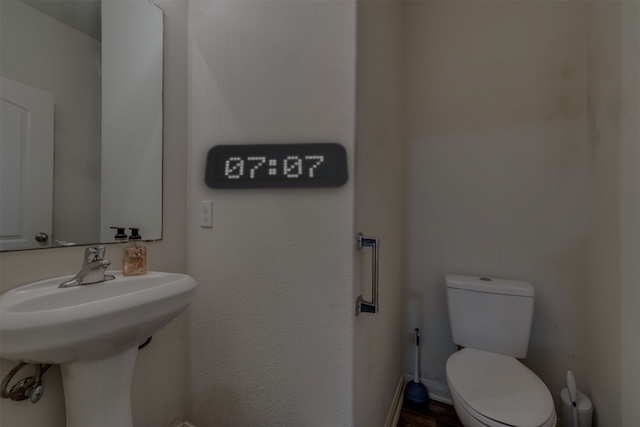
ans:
**7:07**
